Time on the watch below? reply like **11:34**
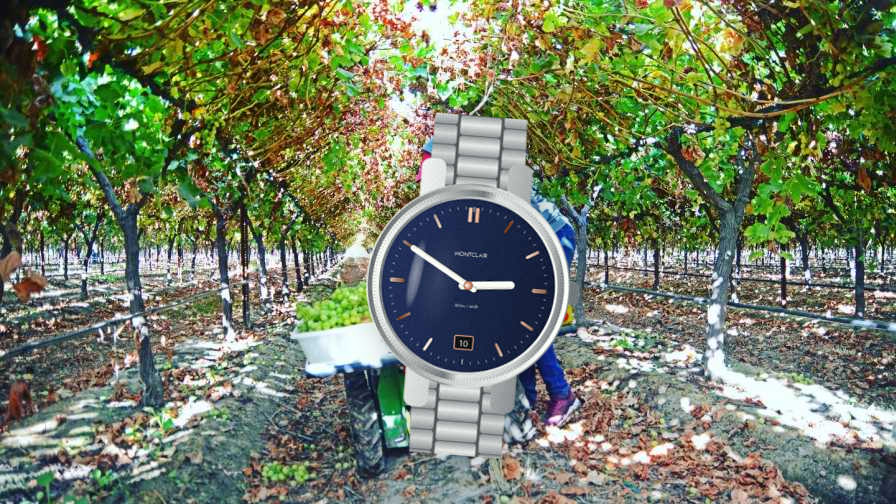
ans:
**2:50**
